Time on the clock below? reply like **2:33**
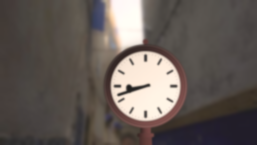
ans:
**8:42**
